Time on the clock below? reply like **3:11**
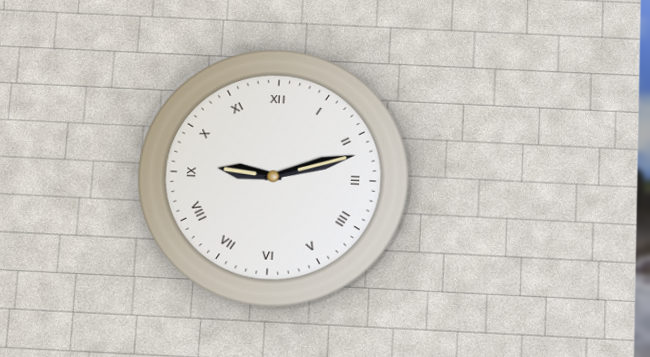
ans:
**9:12**
